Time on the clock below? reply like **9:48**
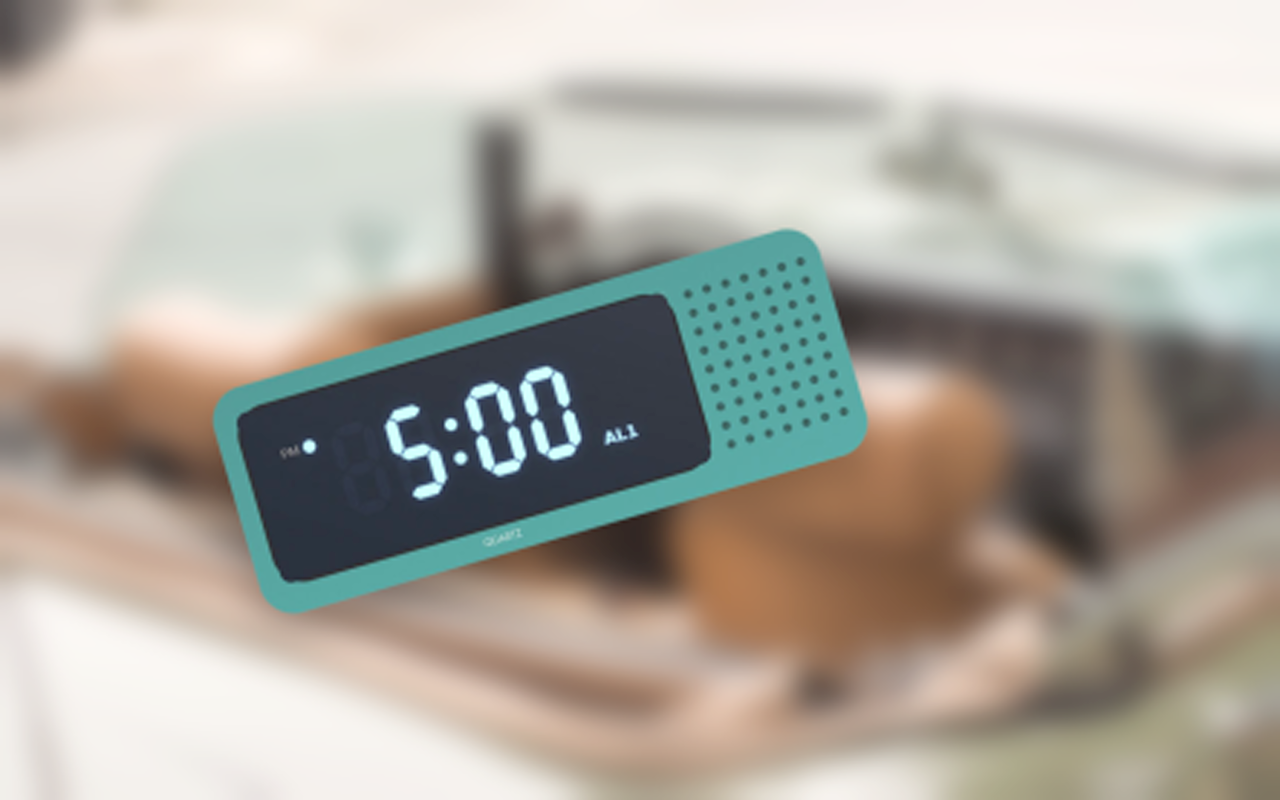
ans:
**5:00**
